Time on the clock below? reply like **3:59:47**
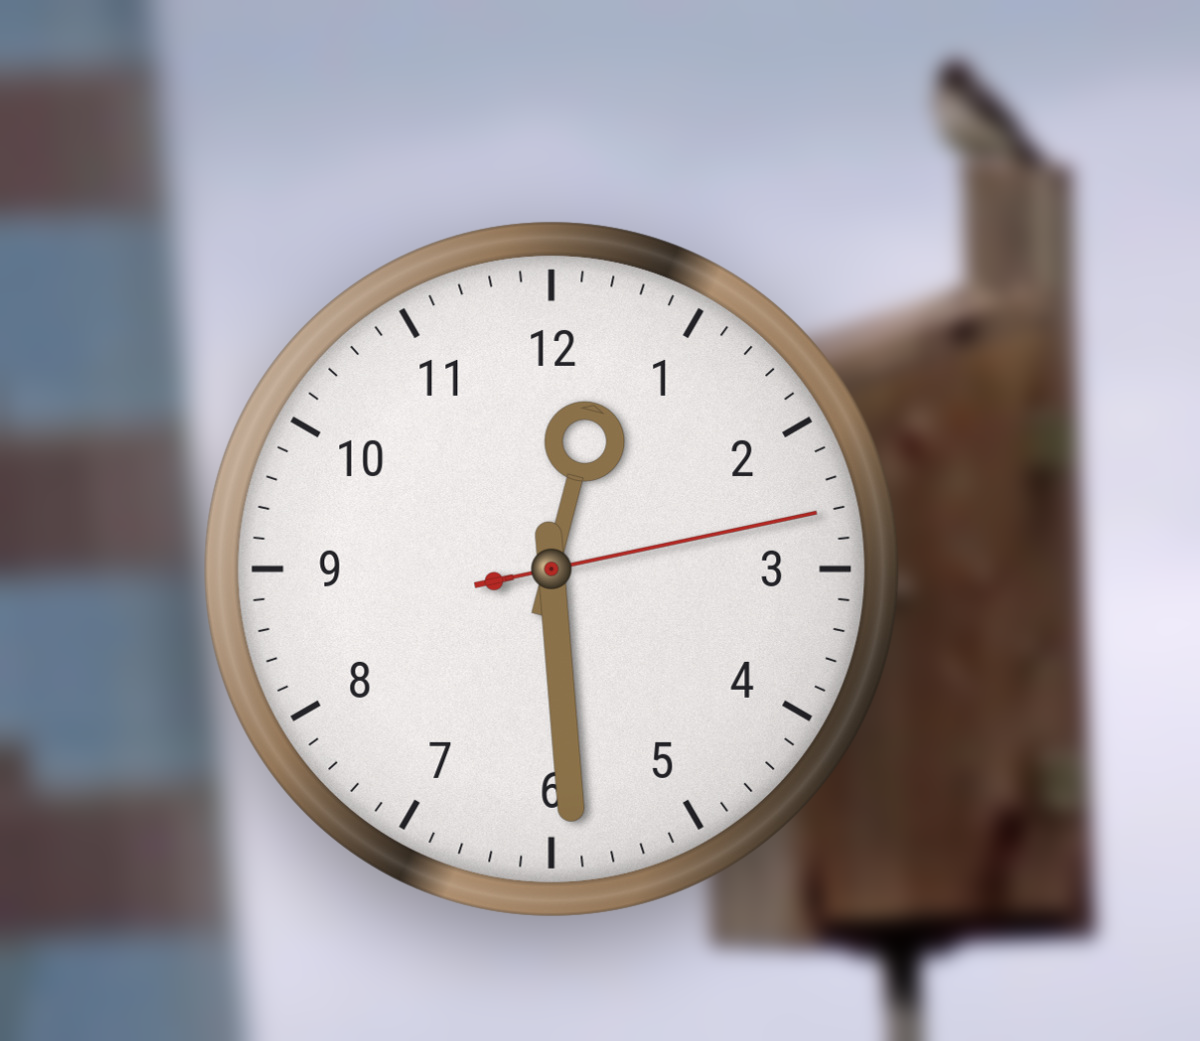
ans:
**12:29:13**
